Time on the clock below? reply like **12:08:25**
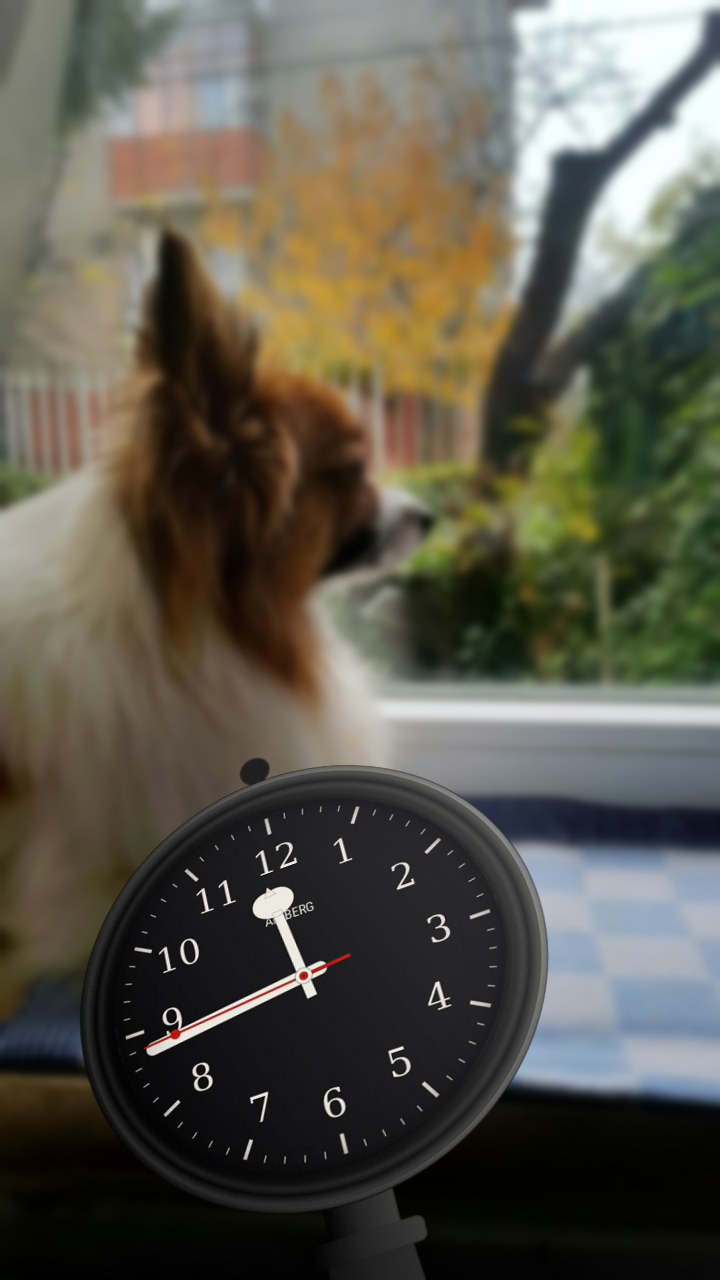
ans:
**11:43:44**
